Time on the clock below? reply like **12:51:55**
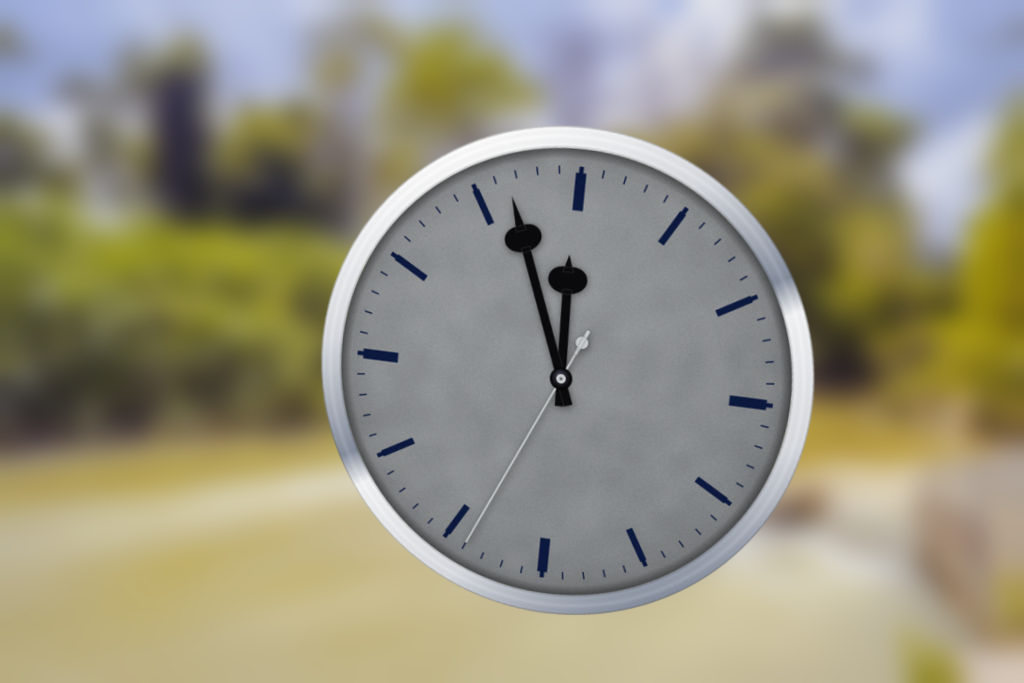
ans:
**11:56:34**
